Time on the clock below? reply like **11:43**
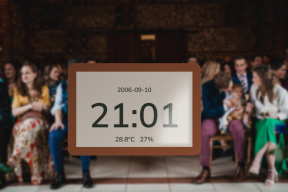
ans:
**21:01**
